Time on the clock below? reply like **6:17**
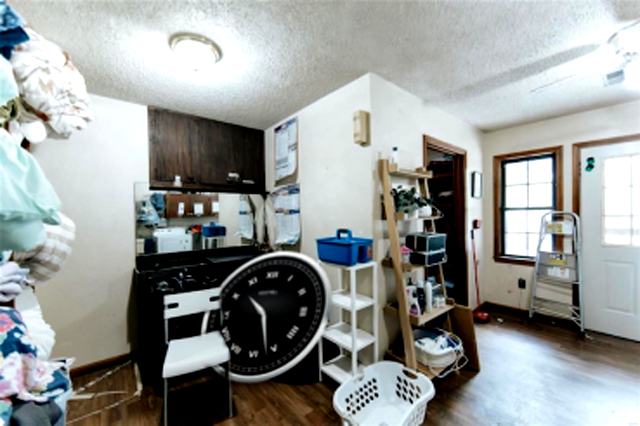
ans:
**10:27**
